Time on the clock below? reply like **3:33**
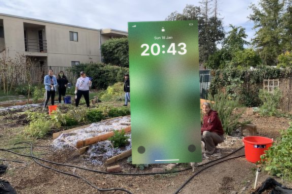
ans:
**20:43**
